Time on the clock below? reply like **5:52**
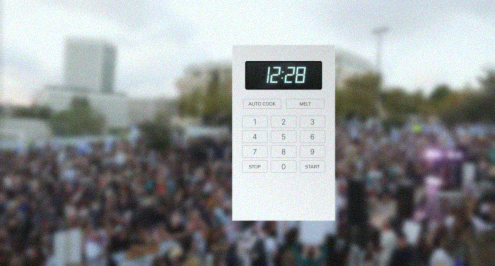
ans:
**12:28**
